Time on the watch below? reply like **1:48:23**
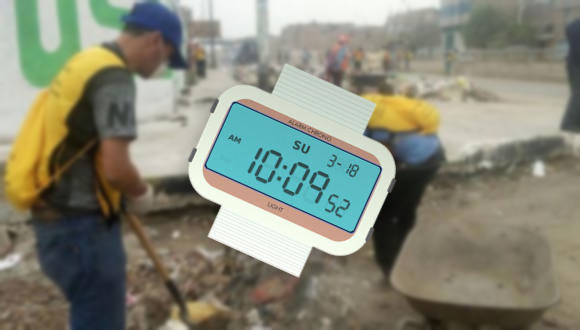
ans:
**10:09:52**
